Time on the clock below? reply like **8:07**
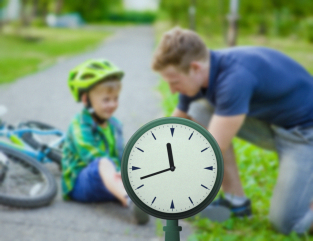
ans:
**11:42**
